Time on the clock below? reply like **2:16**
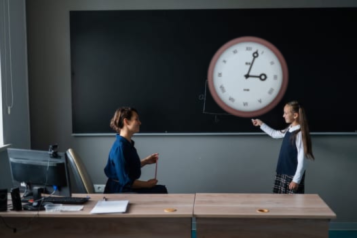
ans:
**3:03**
